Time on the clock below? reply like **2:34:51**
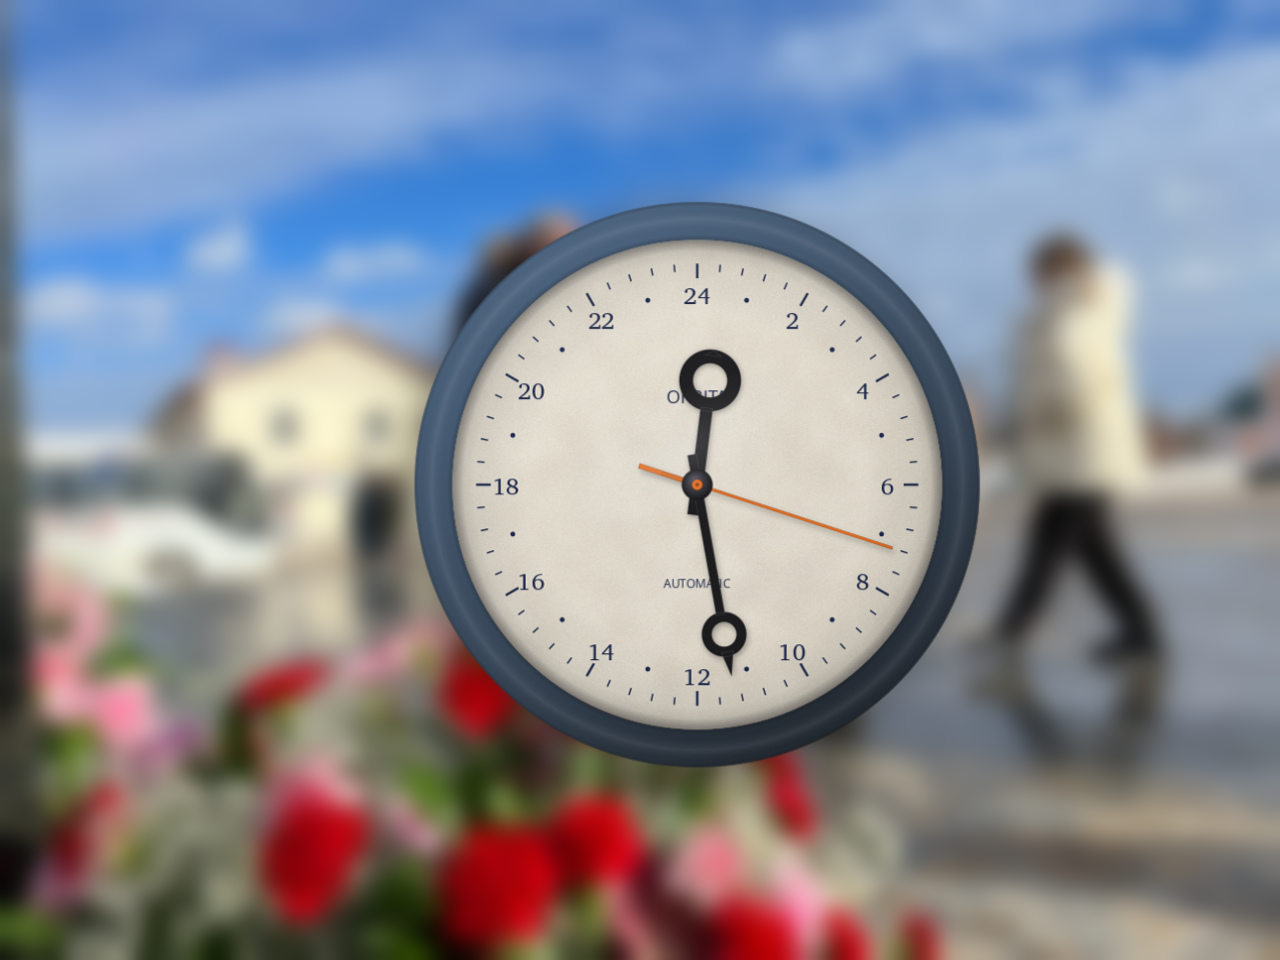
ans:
**0:28:18**
